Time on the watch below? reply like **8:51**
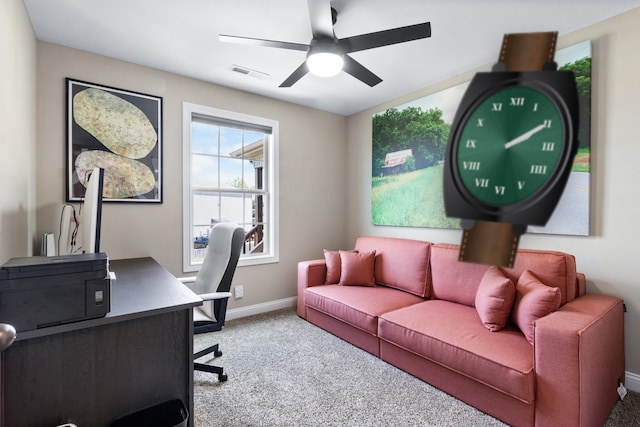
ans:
**2:10**
